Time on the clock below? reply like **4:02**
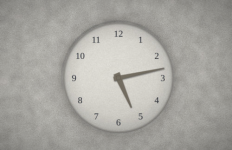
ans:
**5:13**
